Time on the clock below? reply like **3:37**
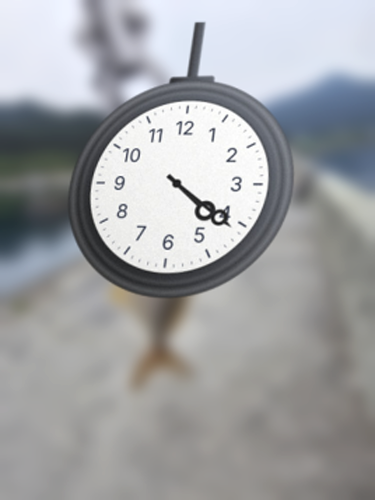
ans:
**4:21**
